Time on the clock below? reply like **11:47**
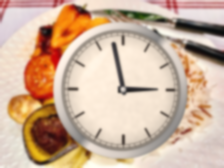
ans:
**2:58**
